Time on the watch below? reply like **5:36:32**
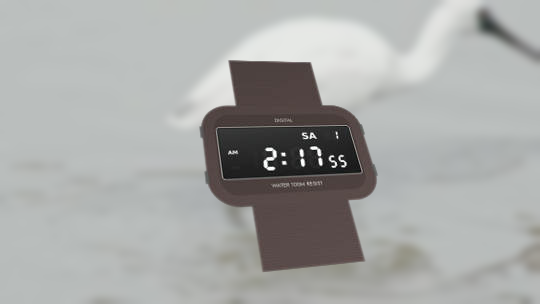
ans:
**2:17:55**
